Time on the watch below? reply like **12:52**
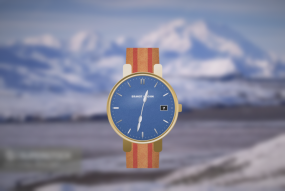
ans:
**12:32**
